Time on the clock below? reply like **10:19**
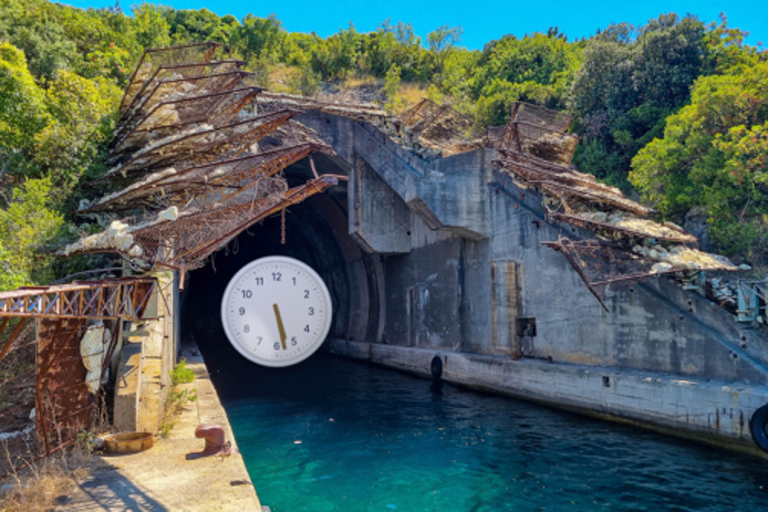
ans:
**5:28**
